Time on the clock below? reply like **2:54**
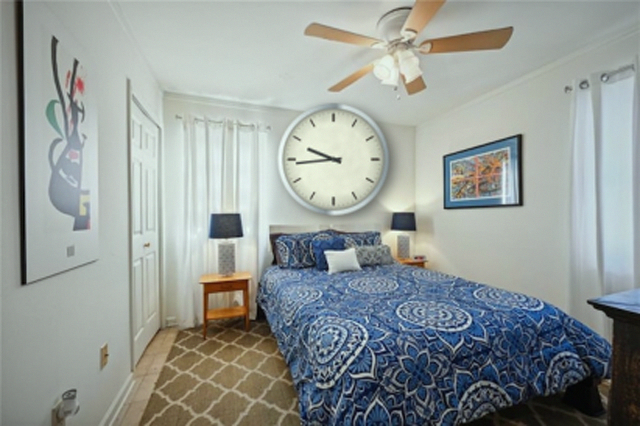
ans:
**9:44**
